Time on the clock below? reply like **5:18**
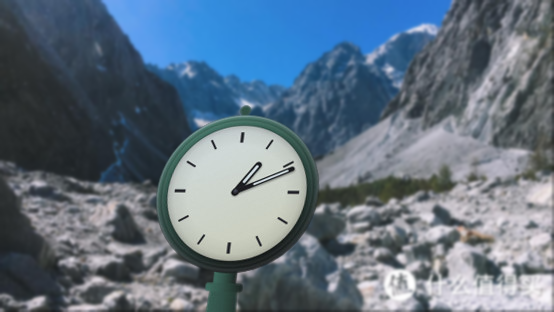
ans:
**1:11**
